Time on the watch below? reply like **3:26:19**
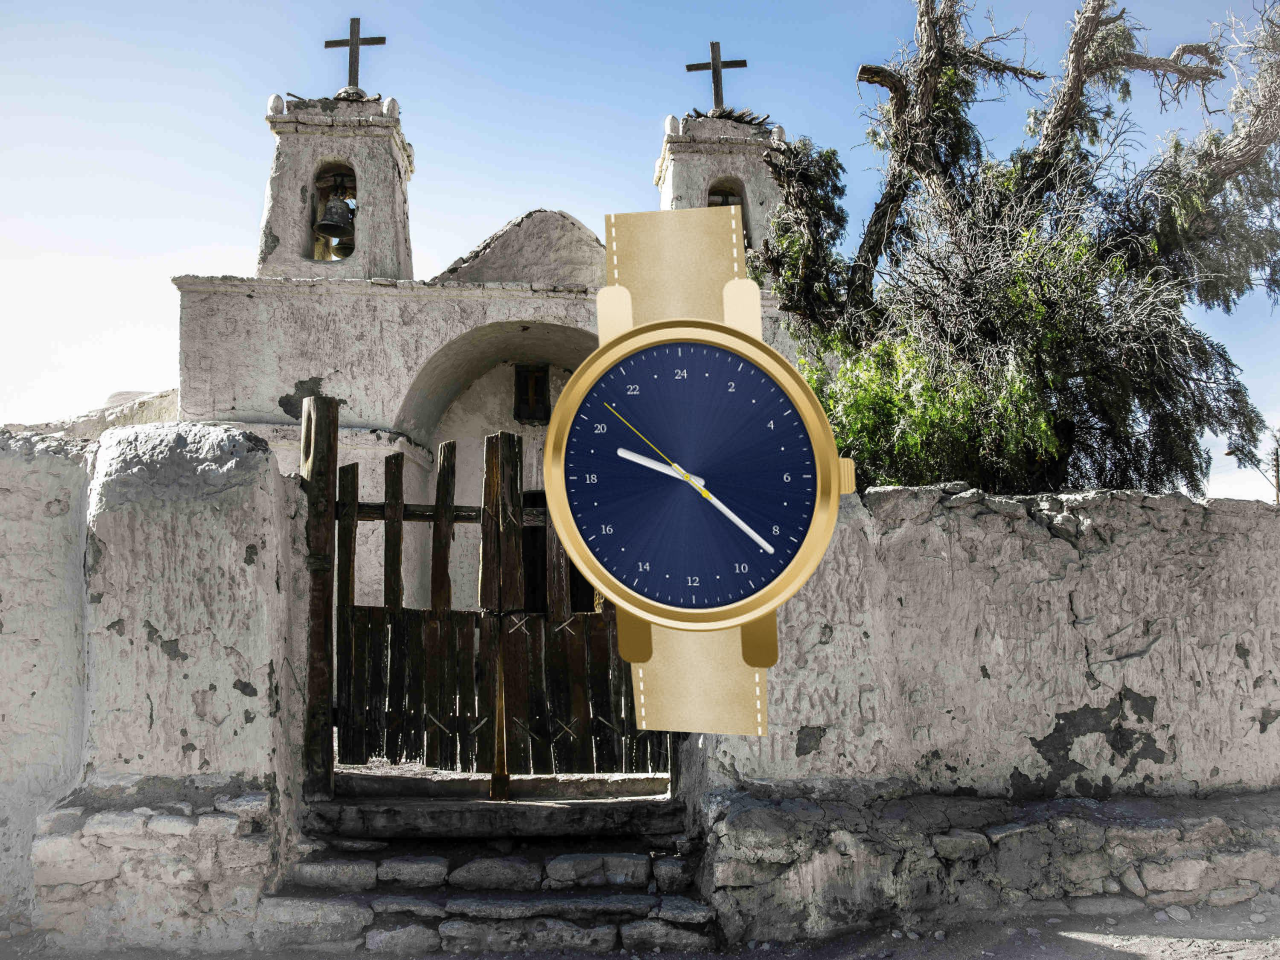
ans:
**19:21:52**
